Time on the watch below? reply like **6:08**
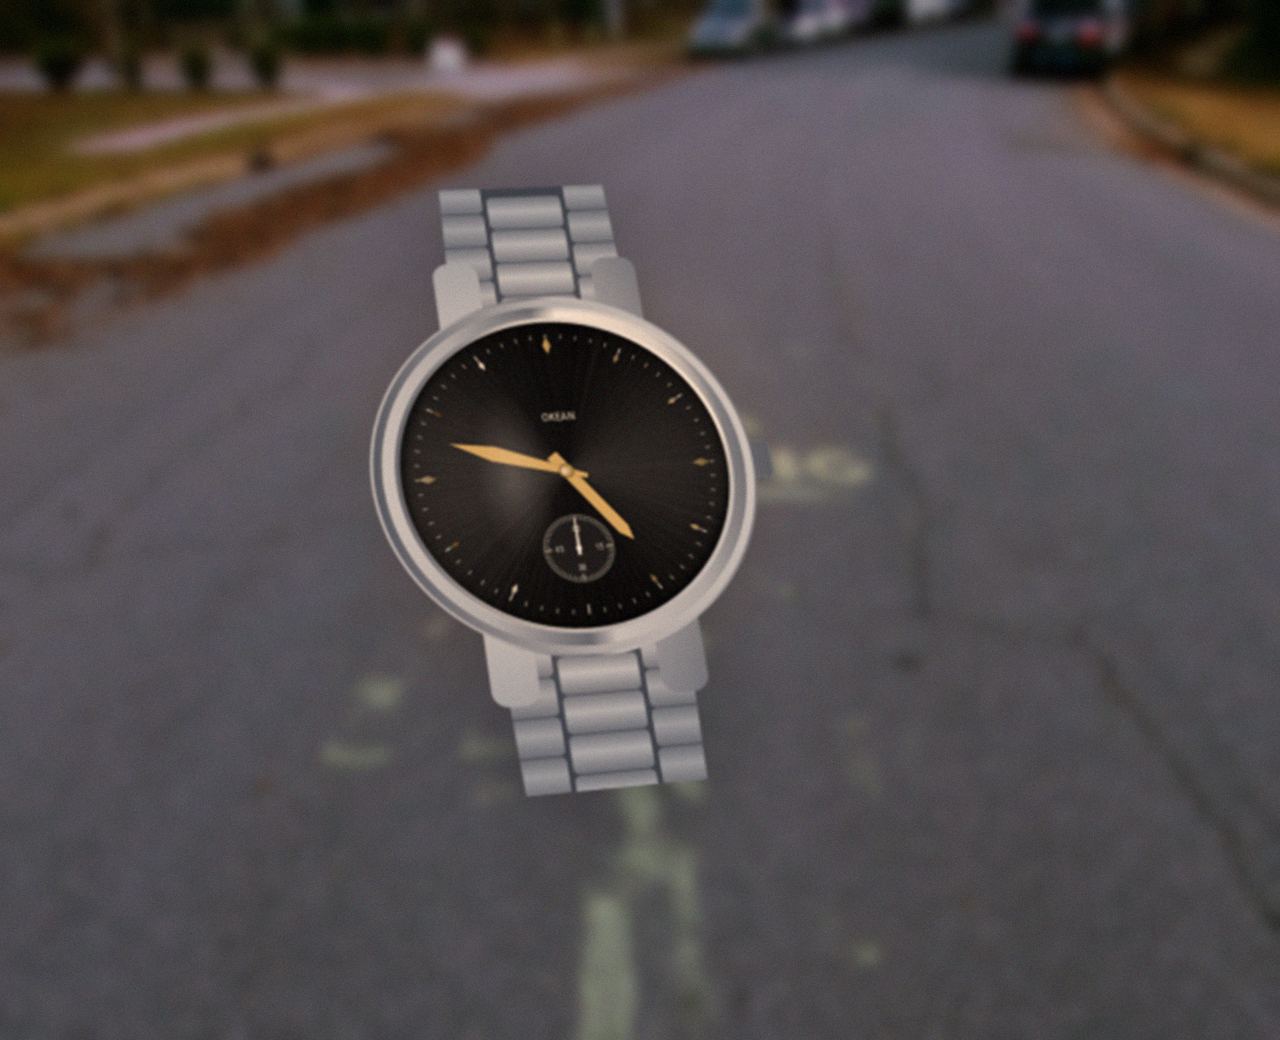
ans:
**4:48**
